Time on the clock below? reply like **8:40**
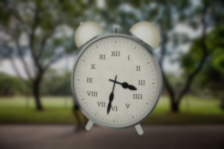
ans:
**3:32**
